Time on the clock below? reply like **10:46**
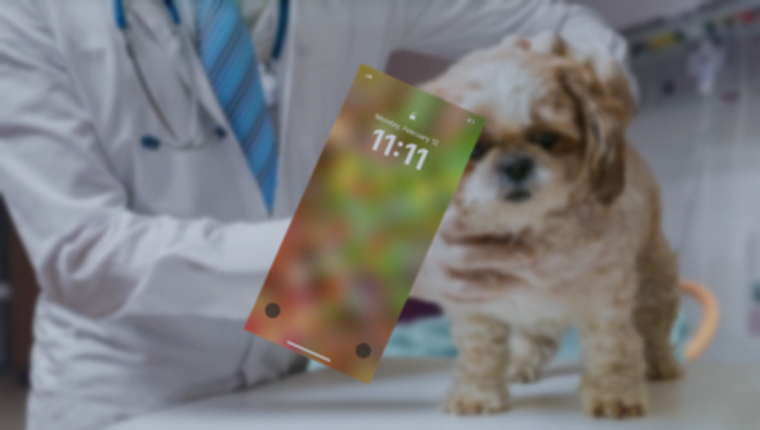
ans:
**11:11**
